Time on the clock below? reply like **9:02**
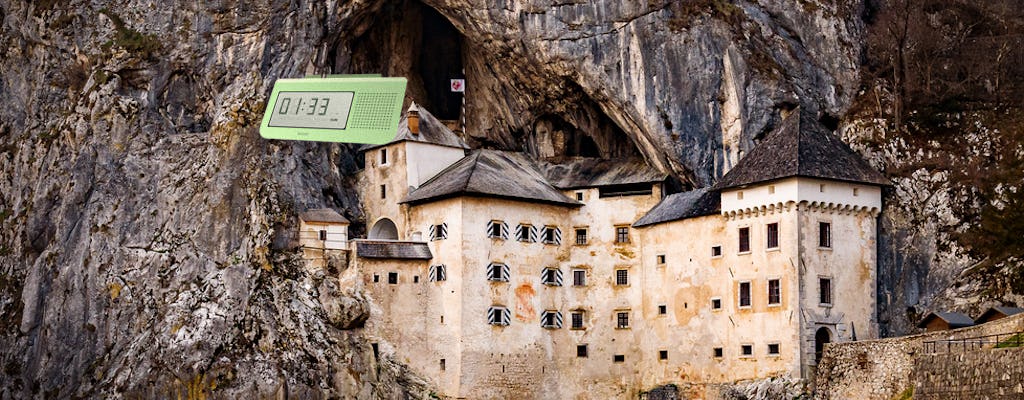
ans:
**1:33**
